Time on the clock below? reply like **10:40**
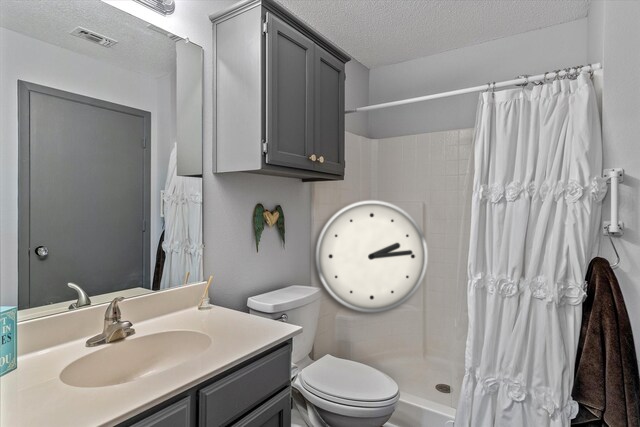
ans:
**2:14**
